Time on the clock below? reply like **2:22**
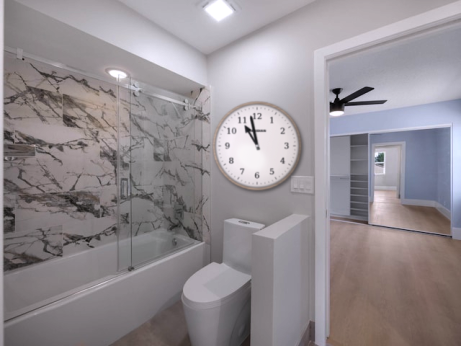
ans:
**10:58**
